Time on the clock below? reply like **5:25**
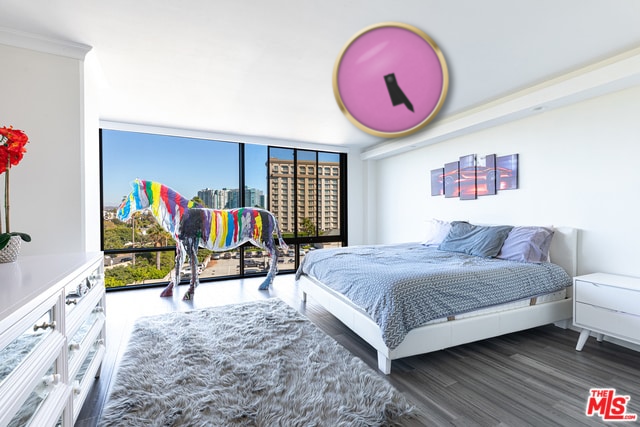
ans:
**5:24**
